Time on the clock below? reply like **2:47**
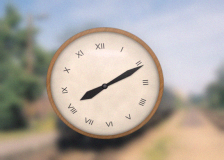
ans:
**8:11**
